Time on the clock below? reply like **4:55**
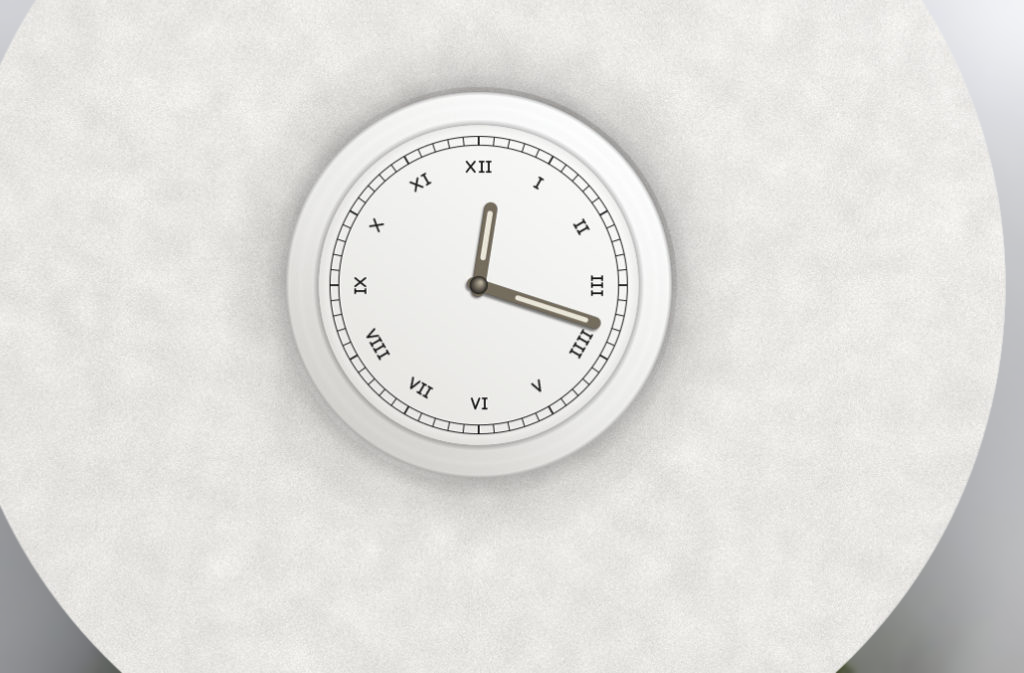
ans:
**12:18**
